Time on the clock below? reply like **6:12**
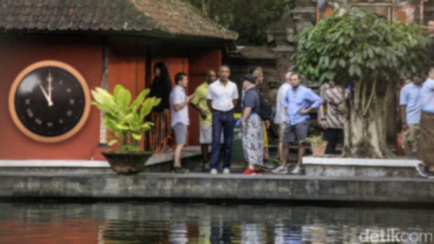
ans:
**11:00**
